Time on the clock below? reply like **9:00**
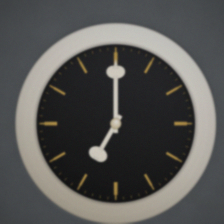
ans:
**7:00**
